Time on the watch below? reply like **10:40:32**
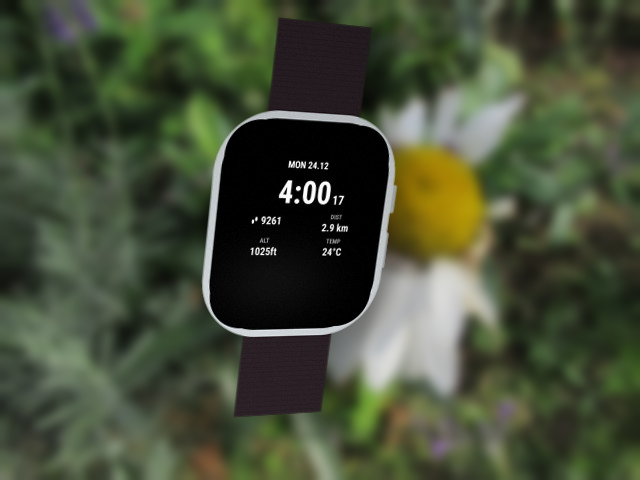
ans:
**4:00:17**
